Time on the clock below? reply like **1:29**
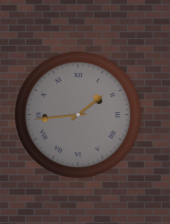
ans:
**1:44**
